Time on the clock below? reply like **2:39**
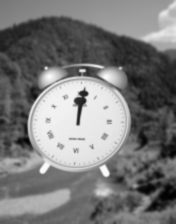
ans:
**12:01**
